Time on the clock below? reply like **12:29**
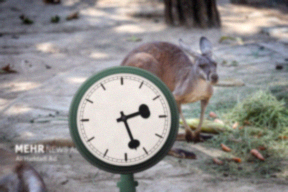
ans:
**2:27**
